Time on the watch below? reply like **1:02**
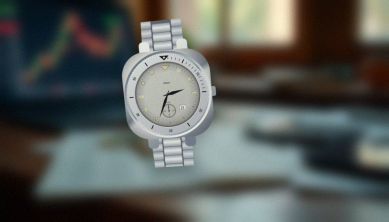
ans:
**2:34**
